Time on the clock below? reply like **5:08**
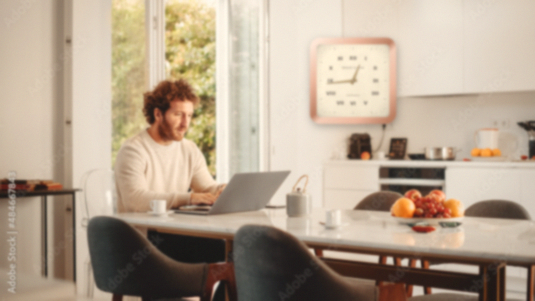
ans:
**12:44**
